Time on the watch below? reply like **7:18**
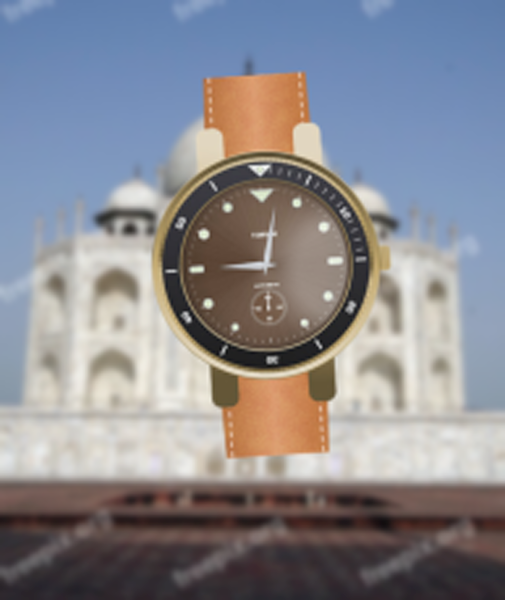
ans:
**9:02**
